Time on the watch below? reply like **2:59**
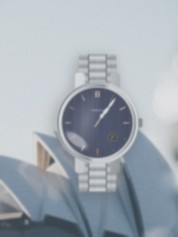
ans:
**1:06**
